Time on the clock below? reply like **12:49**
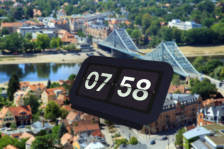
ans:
**7:58**
